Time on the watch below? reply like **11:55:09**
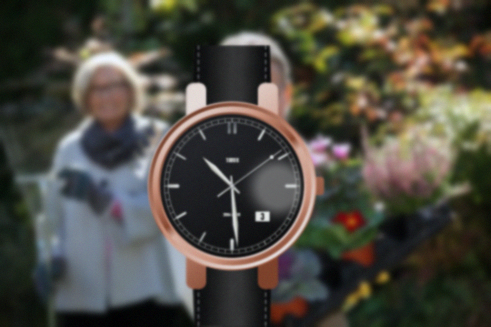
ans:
**10:29:09**
